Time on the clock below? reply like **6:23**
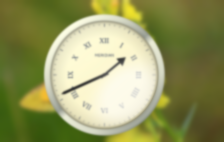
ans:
**1:41**
